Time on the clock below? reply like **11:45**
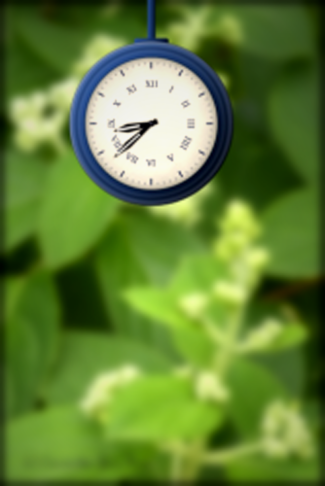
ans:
**8:38**
